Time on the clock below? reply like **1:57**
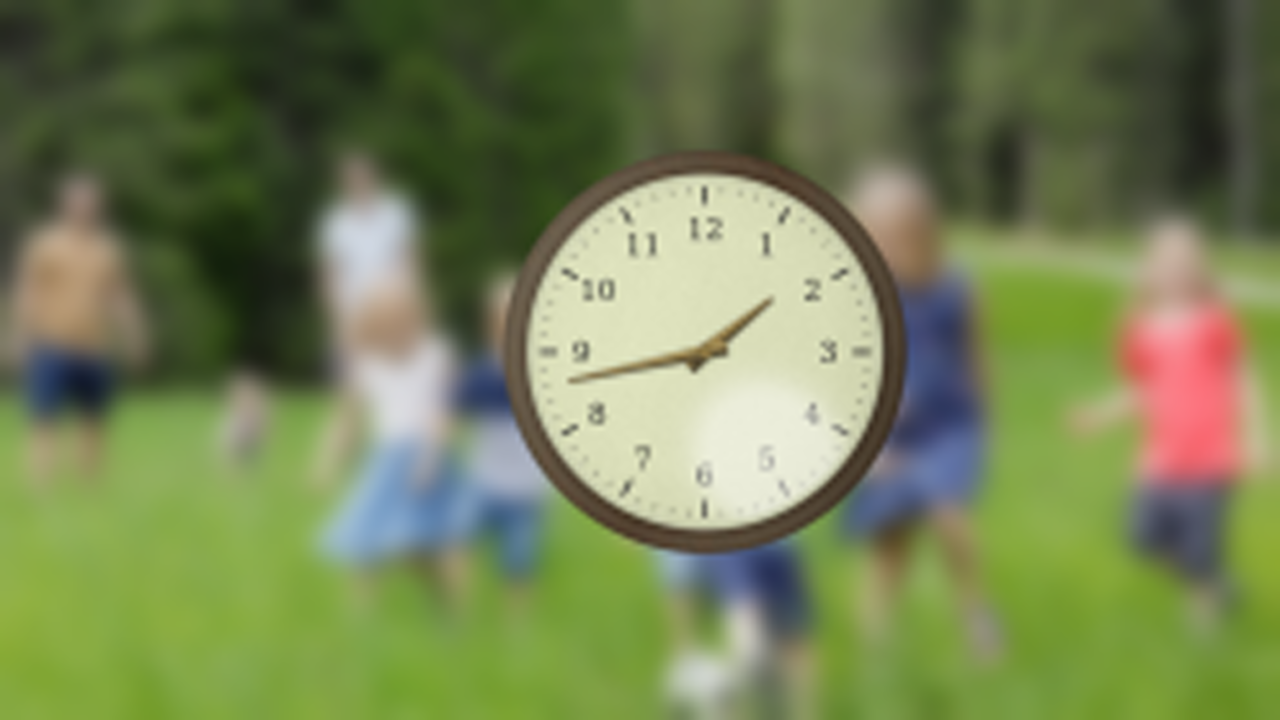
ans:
**1:43**
